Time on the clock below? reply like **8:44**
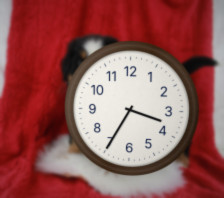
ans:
**3:35**
